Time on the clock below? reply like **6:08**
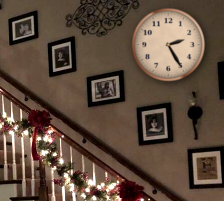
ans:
**2:25**
